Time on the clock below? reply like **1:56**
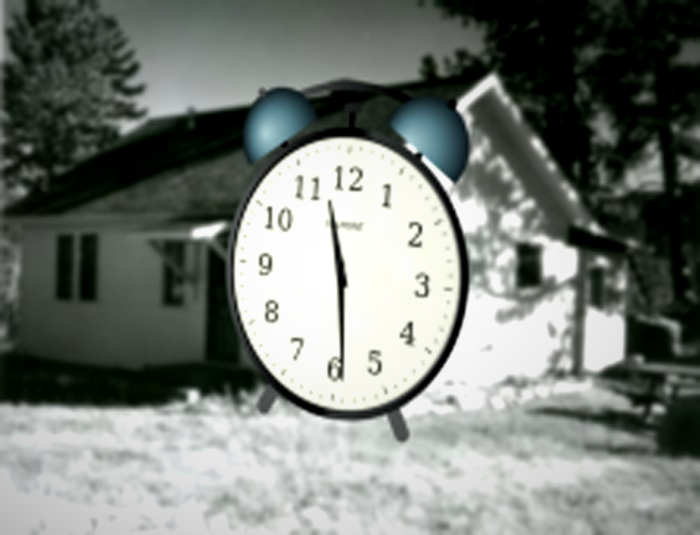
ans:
**11:29**
